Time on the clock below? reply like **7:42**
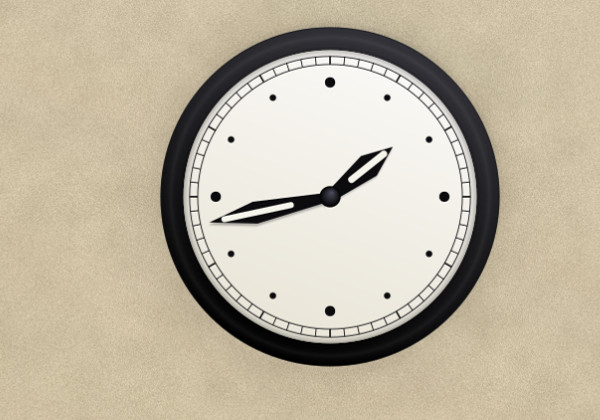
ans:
**1:43**
